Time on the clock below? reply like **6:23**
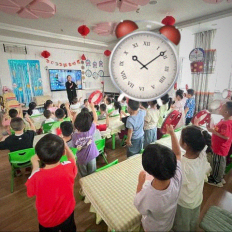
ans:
**10:08**
